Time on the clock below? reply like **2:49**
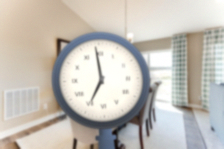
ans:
**6:59**
